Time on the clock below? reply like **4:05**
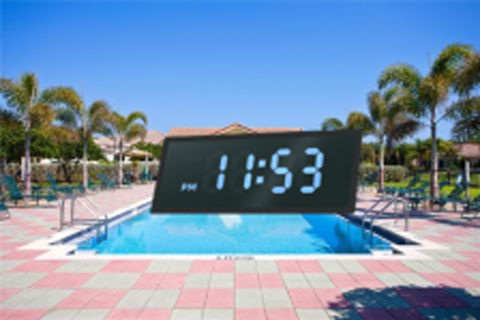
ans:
**11:53**
